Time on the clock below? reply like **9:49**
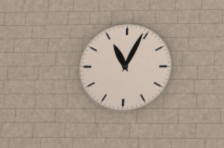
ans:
**11:04**
